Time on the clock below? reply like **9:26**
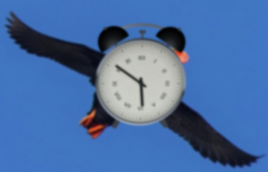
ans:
**5:51**
